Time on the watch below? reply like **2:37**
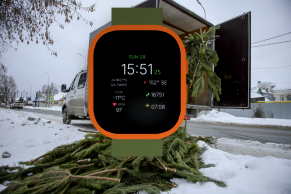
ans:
**15:51**
